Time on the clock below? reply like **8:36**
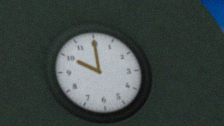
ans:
**10:00**
